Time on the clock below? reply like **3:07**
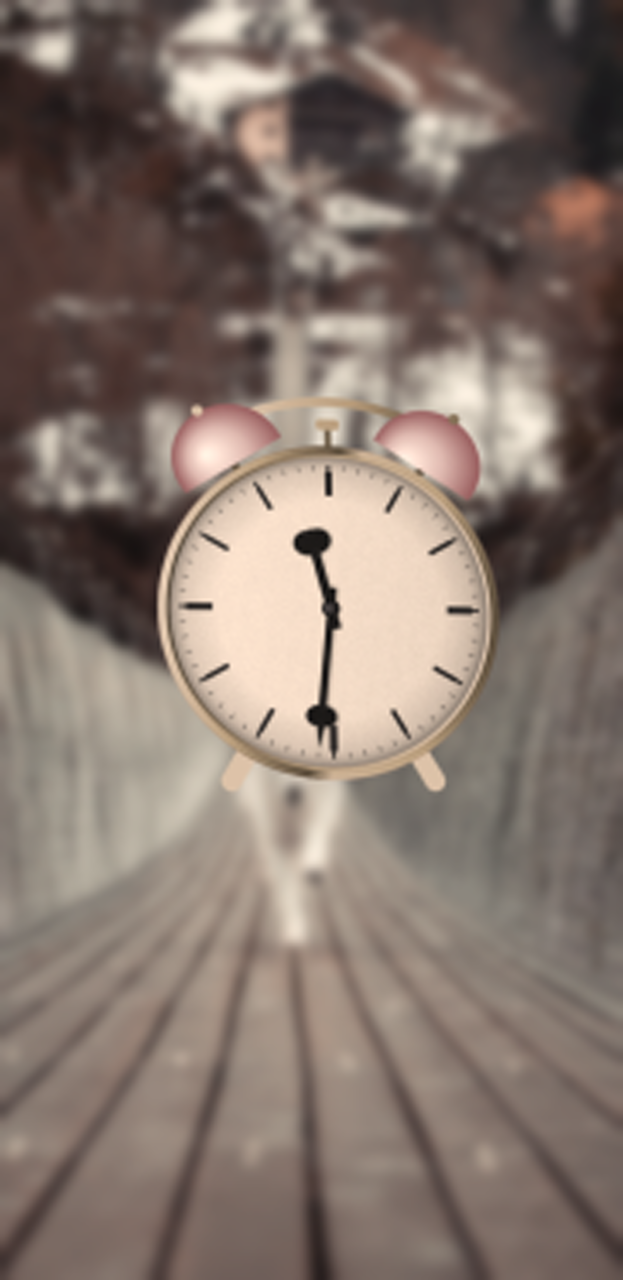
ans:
**11:31**
